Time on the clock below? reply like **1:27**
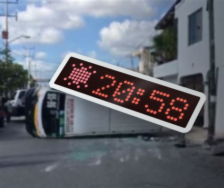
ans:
**20:58**
